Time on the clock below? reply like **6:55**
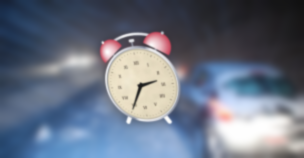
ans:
**2:35**
